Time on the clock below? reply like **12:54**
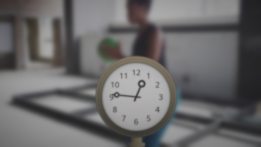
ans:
**12:46**
